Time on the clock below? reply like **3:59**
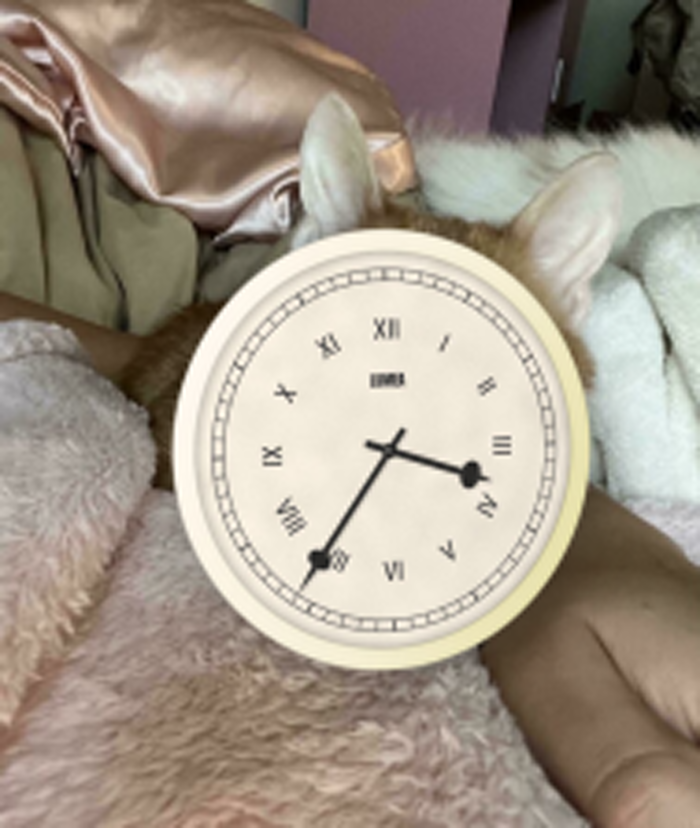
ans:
**3:36**
